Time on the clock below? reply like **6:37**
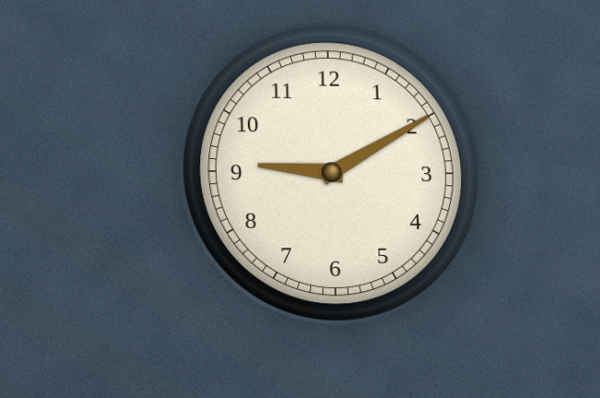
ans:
**9:10**
